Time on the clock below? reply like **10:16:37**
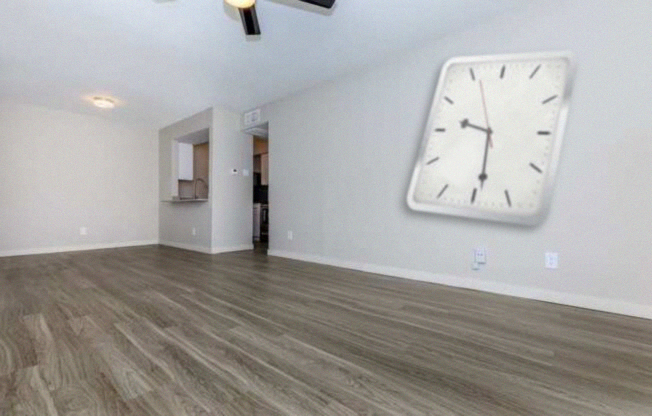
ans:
**9:28:56**
